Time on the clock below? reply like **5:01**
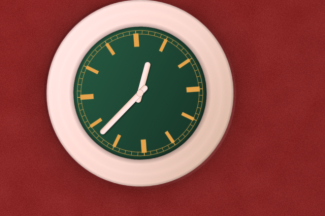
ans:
**12:38**
